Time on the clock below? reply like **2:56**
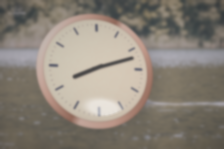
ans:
**8:12**
